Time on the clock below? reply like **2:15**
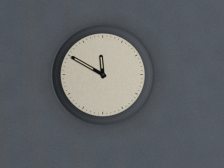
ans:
**11:50**
